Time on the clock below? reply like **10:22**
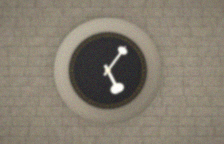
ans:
**5:06**
